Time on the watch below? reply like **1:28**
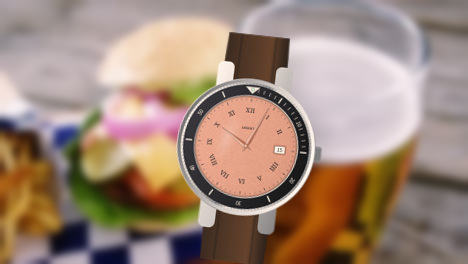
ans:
**10:04**
